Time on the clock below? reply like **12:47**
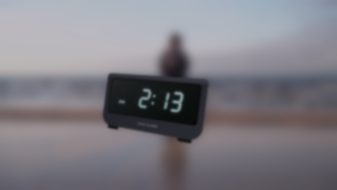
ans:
**2:13**
